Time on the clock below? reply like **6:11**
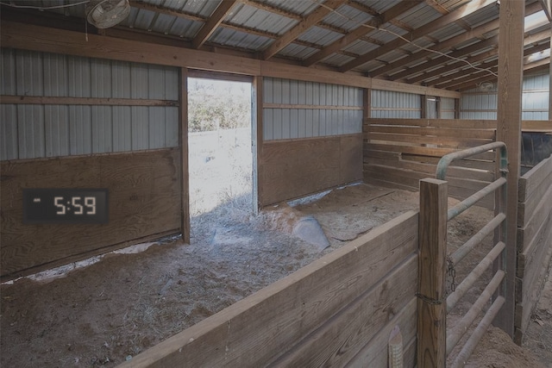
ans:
**5:59**
